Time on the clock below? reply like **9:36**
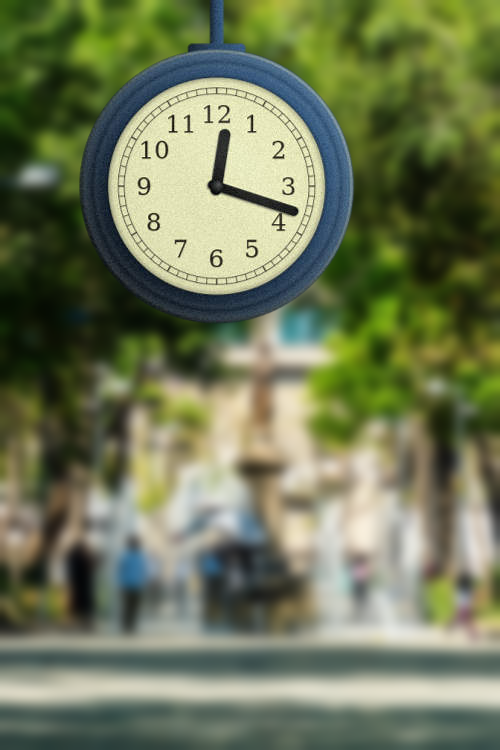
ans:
**12:18**
